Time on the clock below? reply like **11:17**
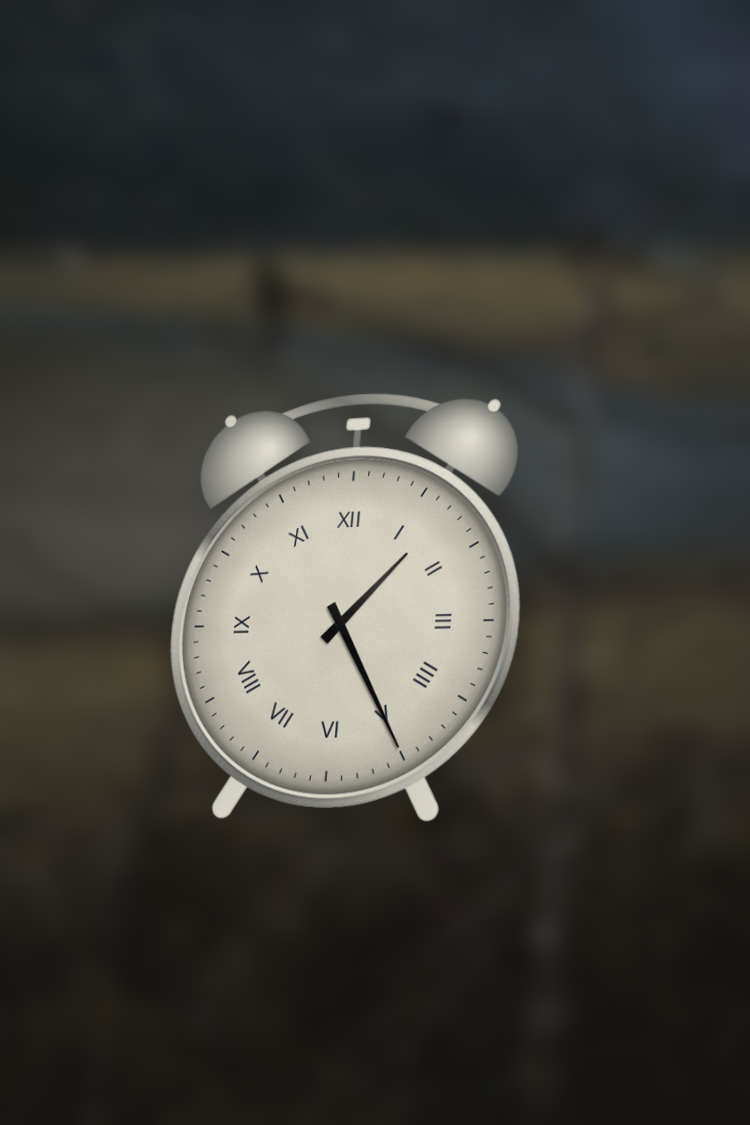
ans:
**1:25**
